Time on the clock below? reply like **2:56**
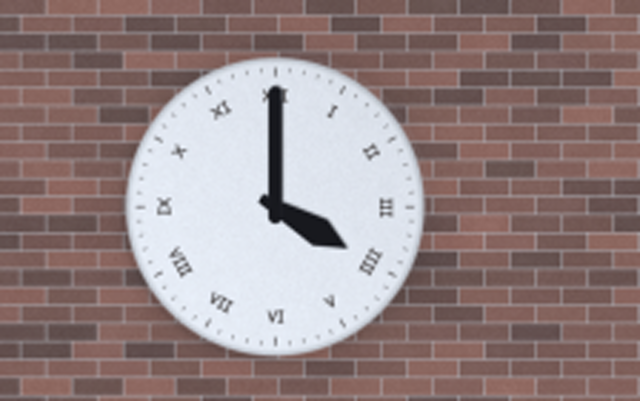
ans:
**4:00**
